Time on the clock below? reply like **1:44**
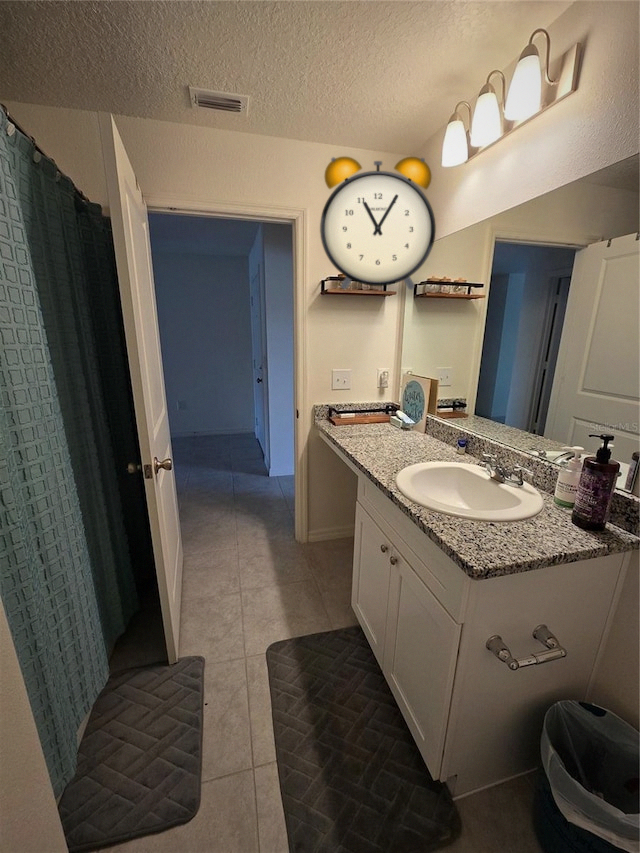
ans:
**11:05**
